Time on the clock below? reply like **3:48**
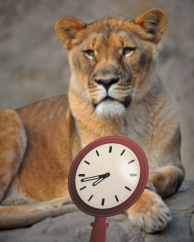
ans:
**7:43**
